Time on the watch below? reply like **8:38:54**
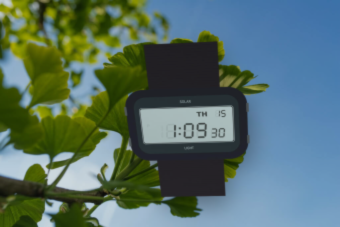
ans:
**1:09:30**
